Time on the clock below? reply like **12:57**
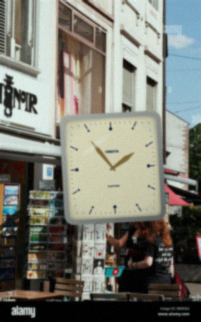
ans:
**1:54**
